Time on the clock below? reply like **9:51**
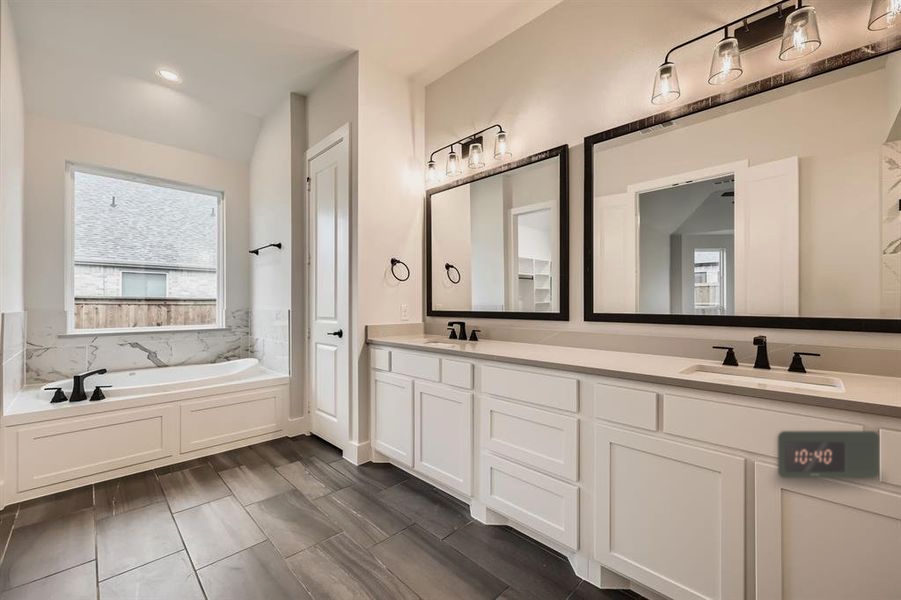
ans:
**10:40**
